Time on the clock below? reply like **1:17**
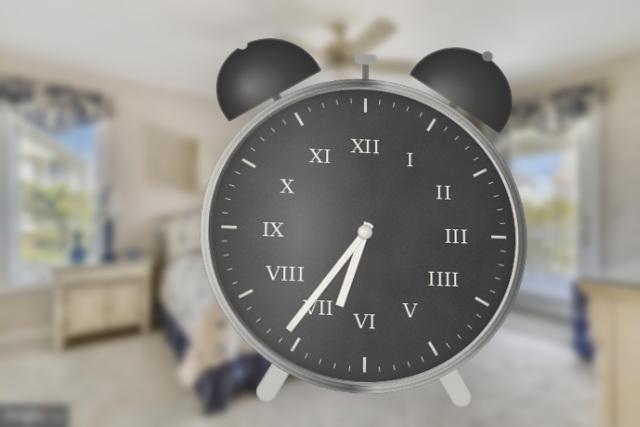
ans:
**6:36**
